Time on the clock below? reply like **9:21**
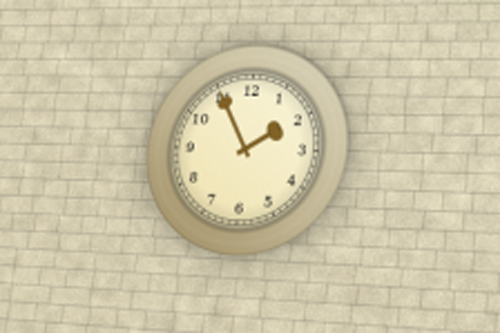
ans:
**1:55**
